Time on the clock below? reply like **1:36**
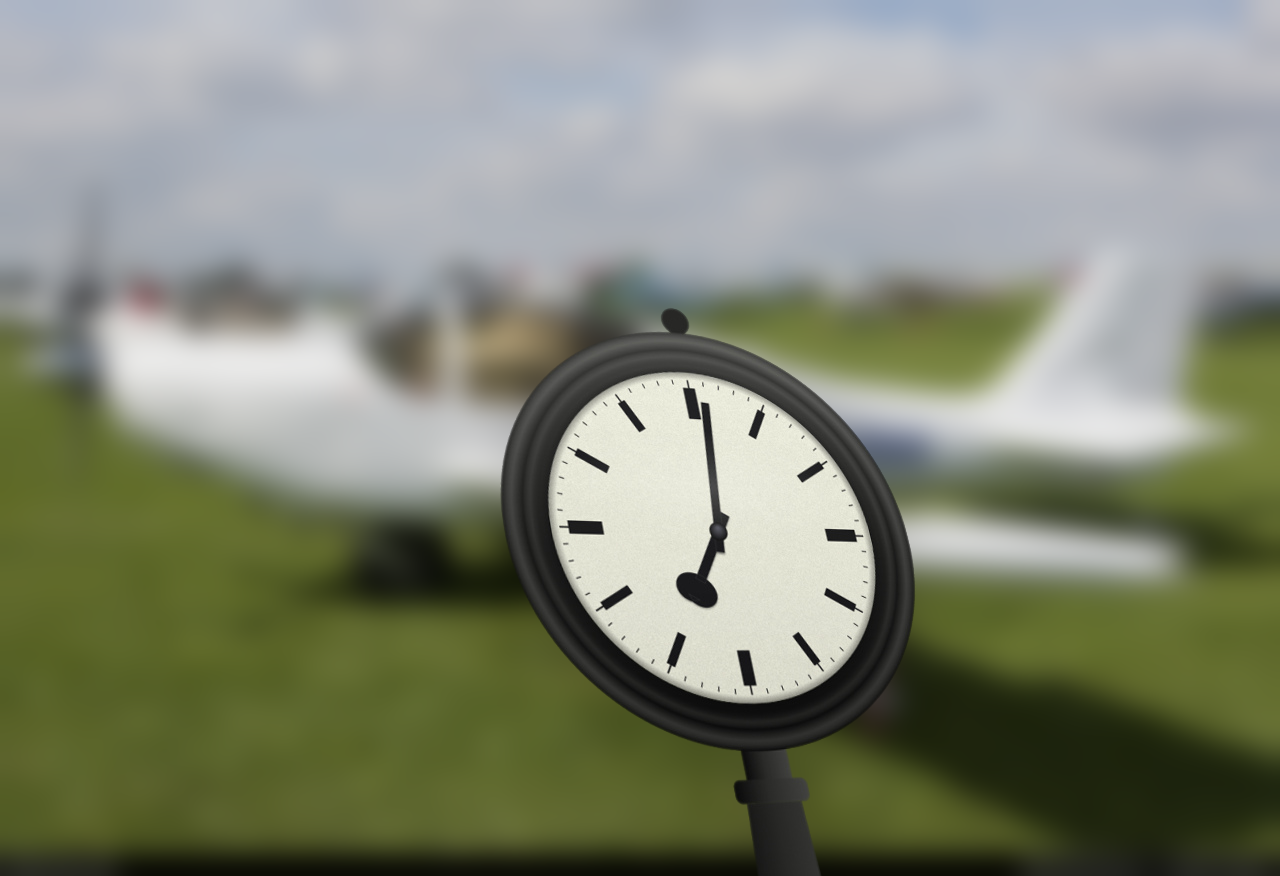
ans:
**7:01**
